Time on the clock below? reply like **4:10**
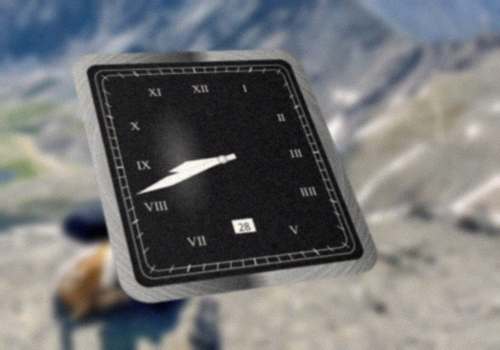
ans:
**8:42**
